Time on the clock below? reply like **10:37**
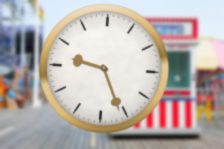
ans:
**9:26**
